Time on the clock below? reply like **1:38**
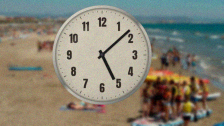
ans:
**5:08**
